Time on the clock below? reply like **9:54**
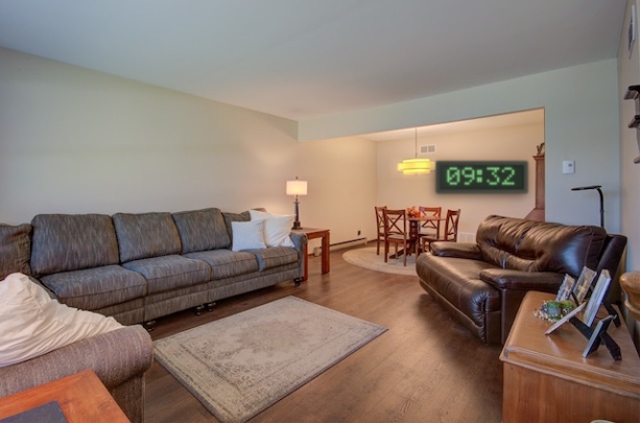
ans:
**9:32**
